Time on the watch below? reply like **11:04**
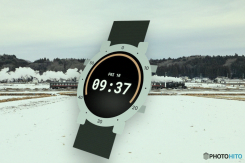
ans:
**9:37**
